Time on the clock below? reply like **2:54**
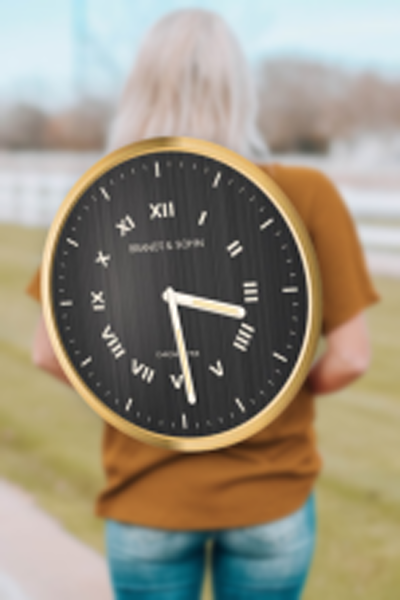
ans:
**3:29**
